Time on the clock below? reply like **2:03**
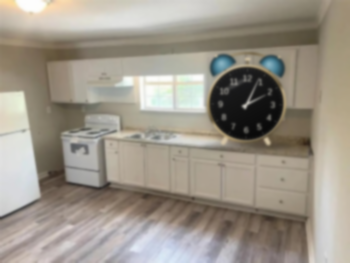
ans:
**2:04**
